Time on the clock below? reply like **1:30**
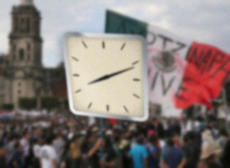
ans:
**8:11**
